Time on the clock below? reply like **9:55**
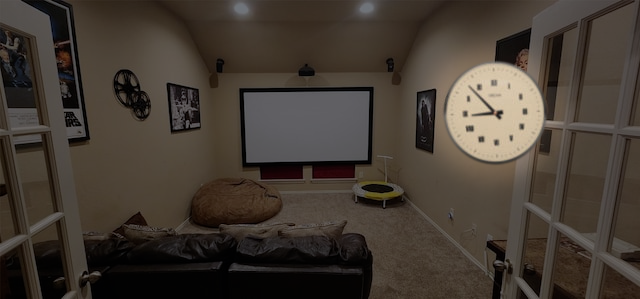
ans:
**8:53**
